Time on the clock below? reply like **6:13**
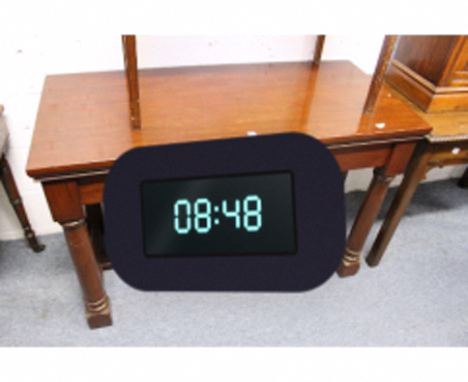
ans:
**8:48**
